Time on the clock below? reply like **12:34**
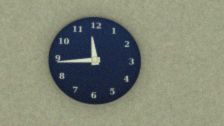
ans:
**11:44**
